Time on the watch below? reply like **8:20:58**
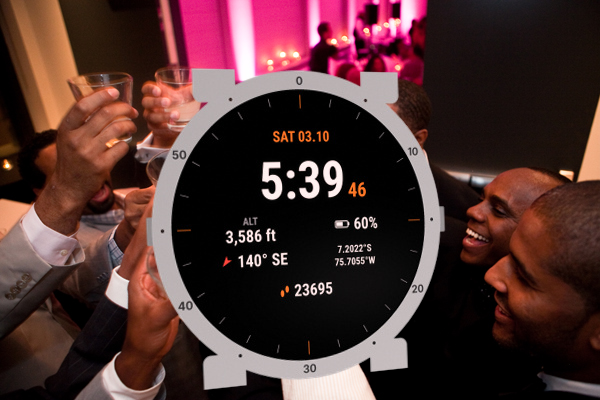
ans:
**5:39:46**
